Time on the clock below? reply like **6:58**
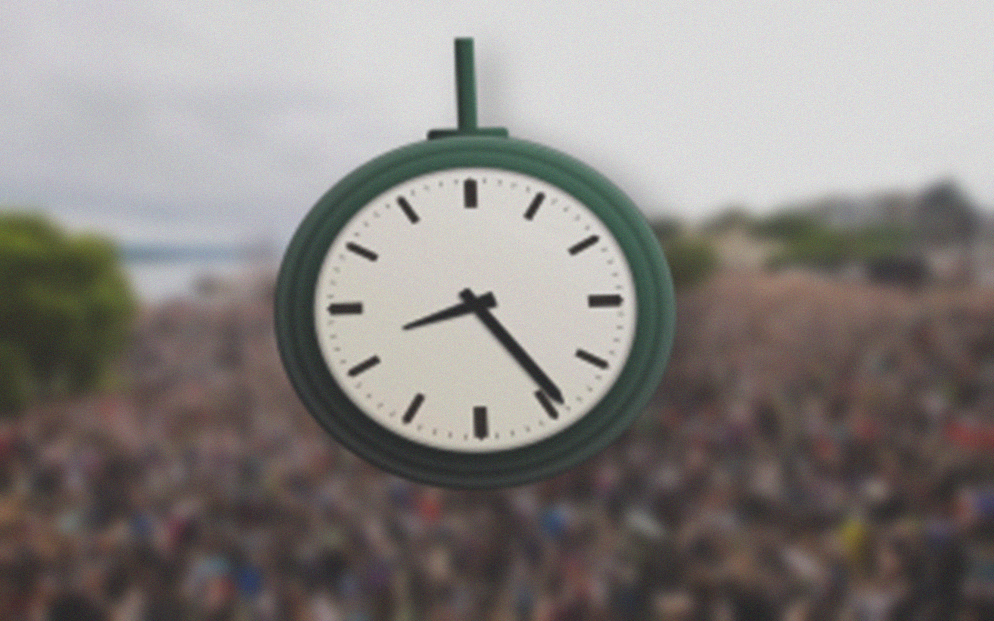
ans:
**8:24**
